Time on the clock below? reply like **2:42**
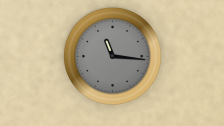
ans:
**11:16**
